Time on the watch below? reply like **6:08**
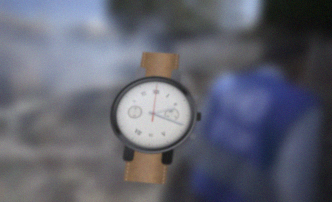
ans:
**2:18**
